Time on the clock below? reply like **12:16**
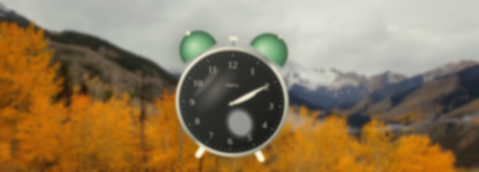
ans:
**2:10**
